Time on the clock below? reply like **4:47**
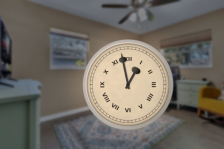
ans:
**12:58**
